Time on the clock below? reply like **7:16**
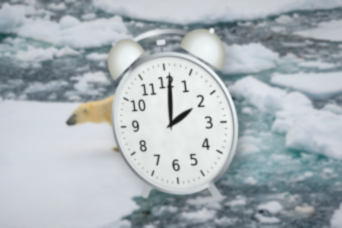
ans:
**2:01**
